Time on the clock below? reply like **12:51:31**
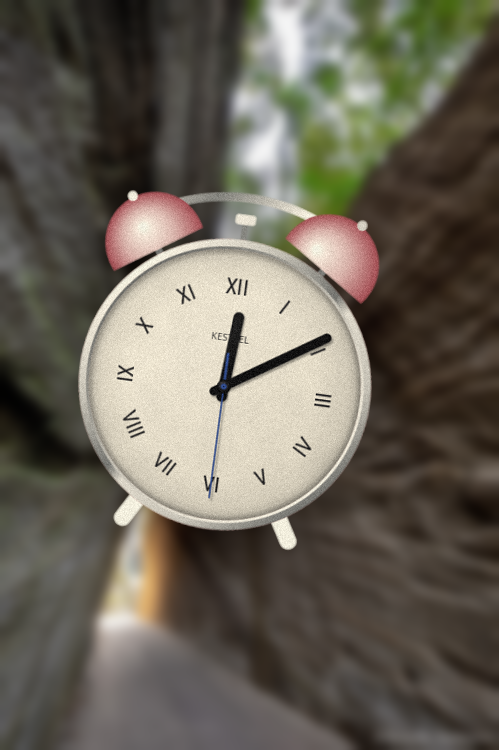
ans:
**12:09:30**
